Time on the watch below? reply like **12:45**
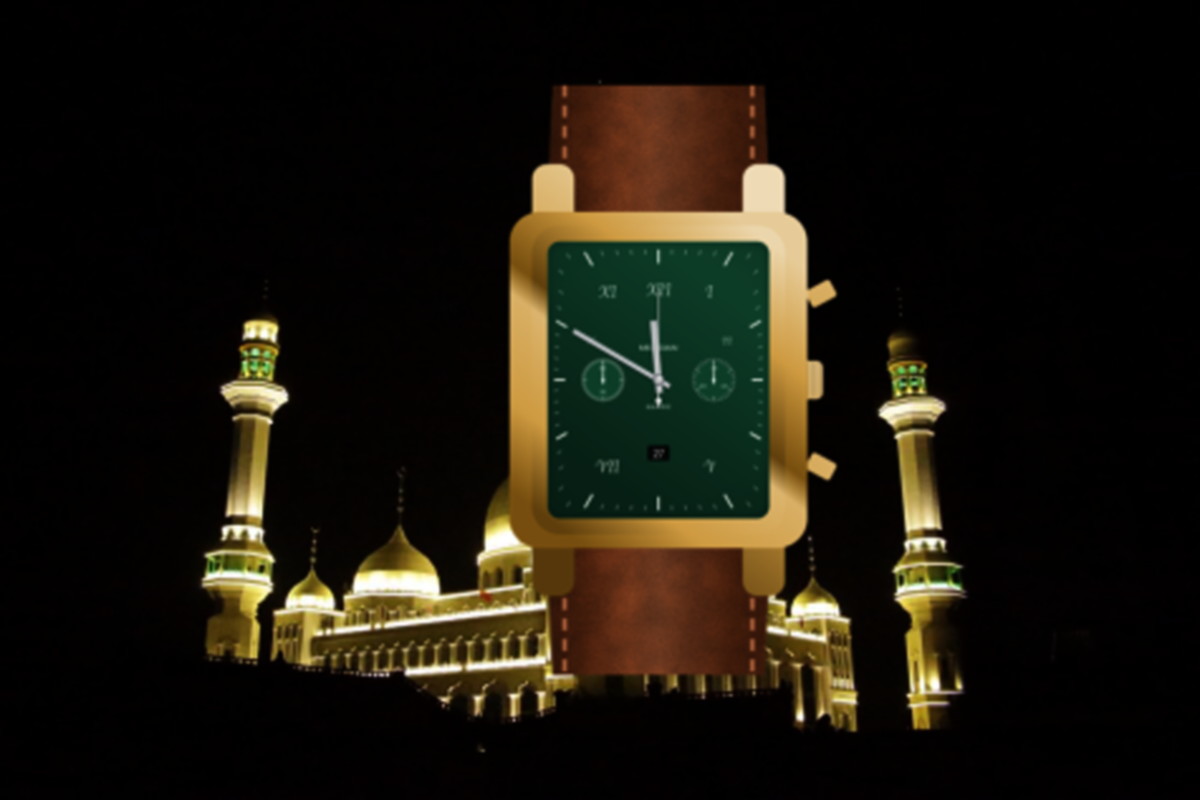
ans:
**11:50**
